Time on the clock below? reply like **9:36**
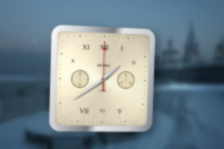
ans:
**1:39**
